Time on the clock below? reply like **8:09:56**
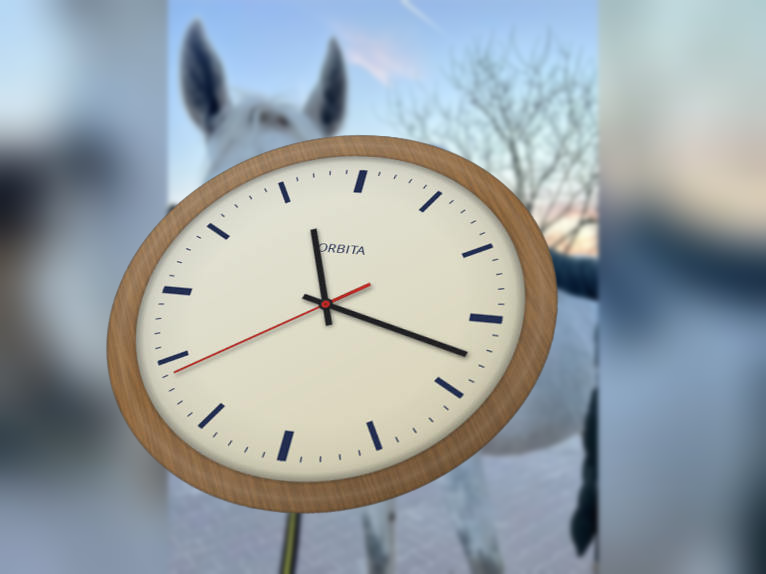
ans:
**11:17:39**
